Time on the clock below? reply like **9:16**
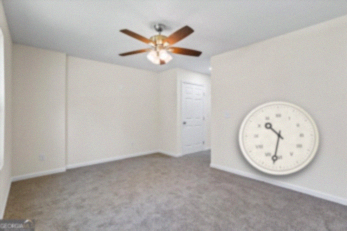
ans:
**10:32**
